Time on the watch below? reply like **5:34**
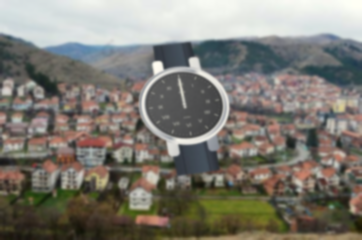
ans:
**12:00**
